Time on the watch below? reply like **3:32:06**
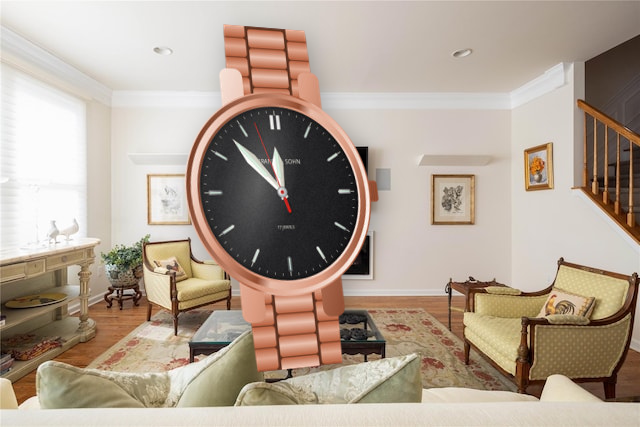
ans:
**11:52:57**
